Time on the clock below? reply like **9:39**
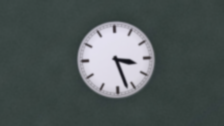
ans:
**3:27**
